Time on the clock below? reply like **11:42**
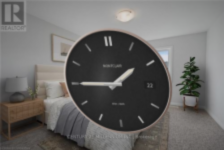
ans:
**1:45**
